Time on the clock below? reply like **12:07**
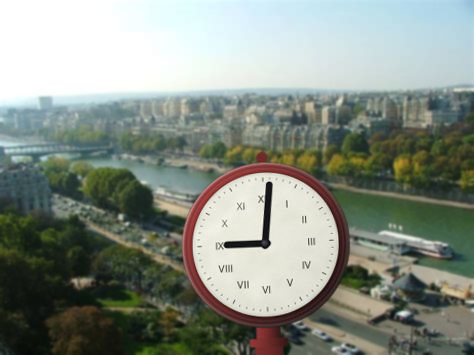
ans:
**9:01**
